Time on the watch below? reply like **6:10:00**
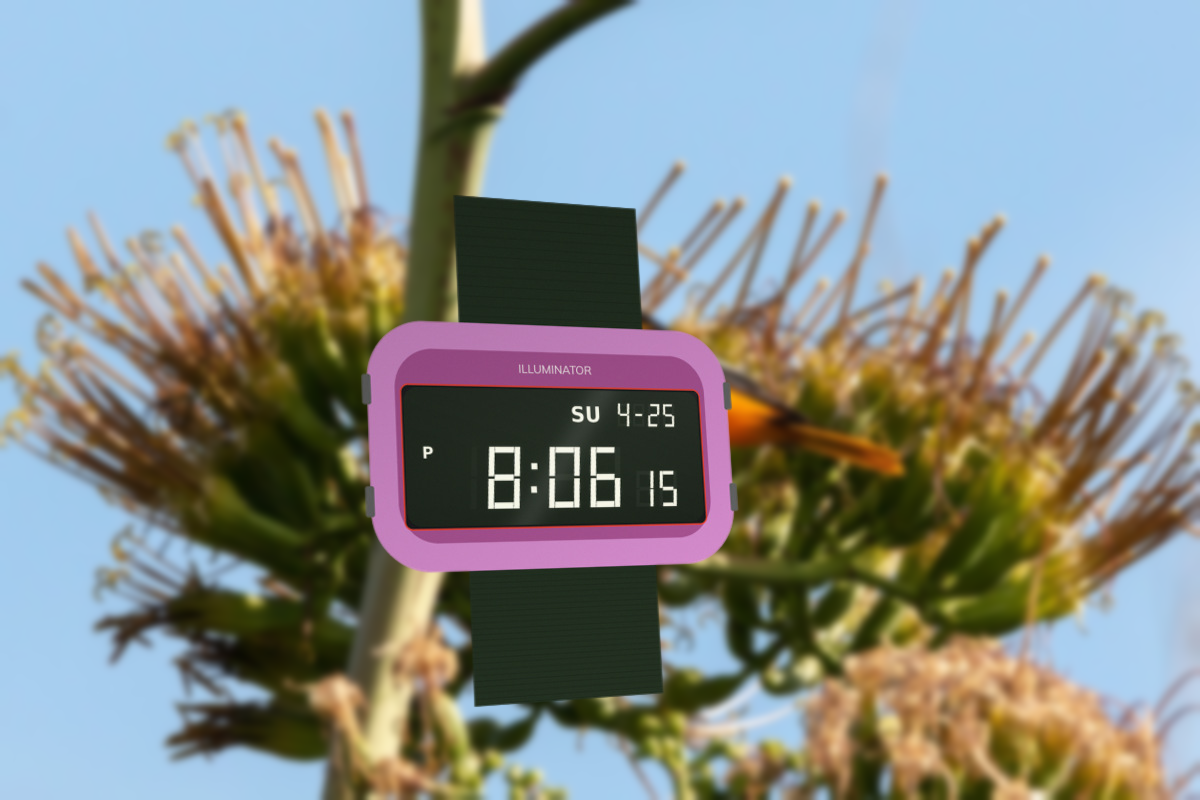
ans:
**8:06:15**
